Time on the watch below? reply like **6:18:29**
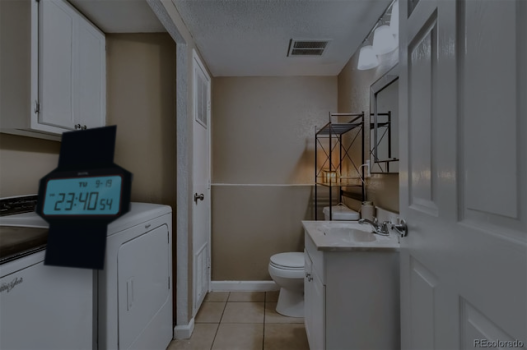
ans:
**23:40:54**
